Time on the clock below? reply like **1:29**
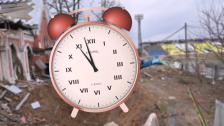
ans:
**10:58**
